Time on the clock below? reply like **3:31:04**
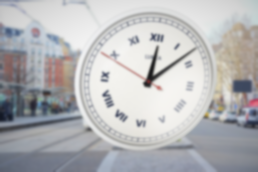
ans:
**12:07:49**
